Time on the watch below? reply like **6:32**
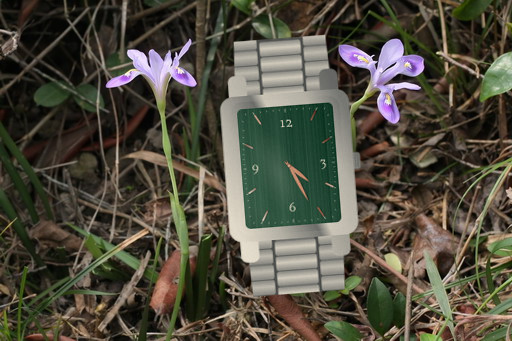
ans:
**4:26**
